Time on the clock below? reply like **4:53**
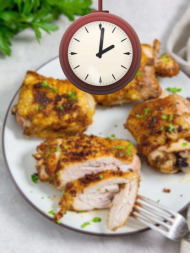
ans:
**2:01**
